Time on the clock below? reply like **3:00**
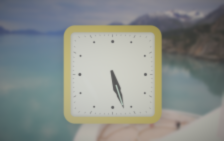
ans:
**5:27**
